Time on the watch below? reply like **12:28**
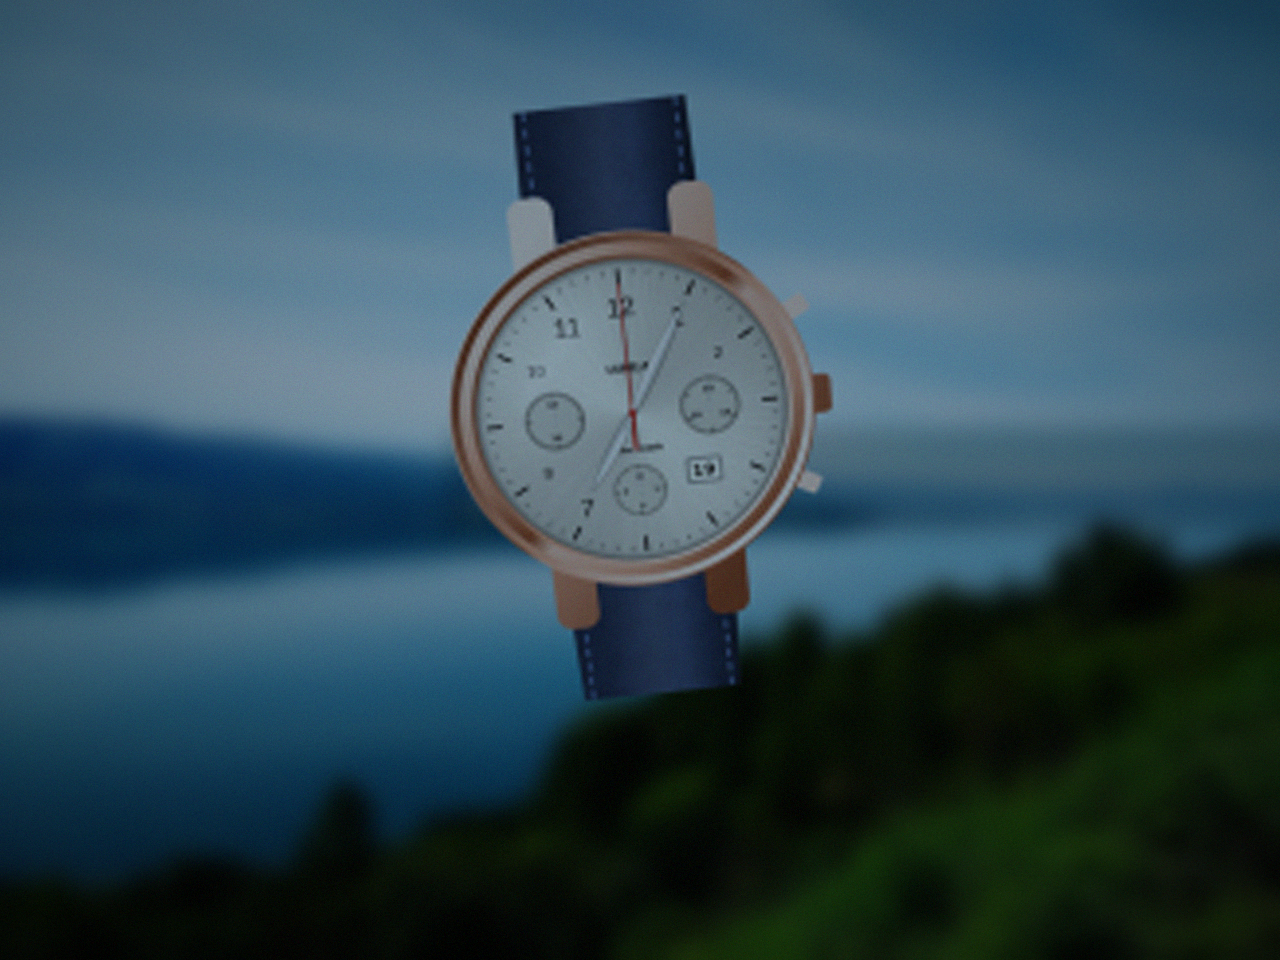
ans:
**7:05**
